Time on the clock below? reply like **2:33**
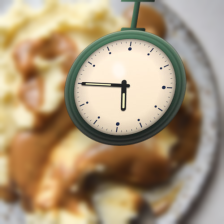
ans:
**5:45**
